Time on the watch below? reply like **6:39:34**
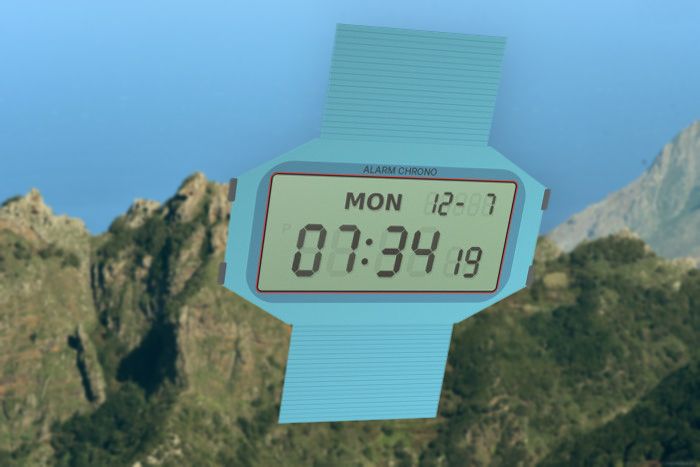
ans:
**7:34:19**
